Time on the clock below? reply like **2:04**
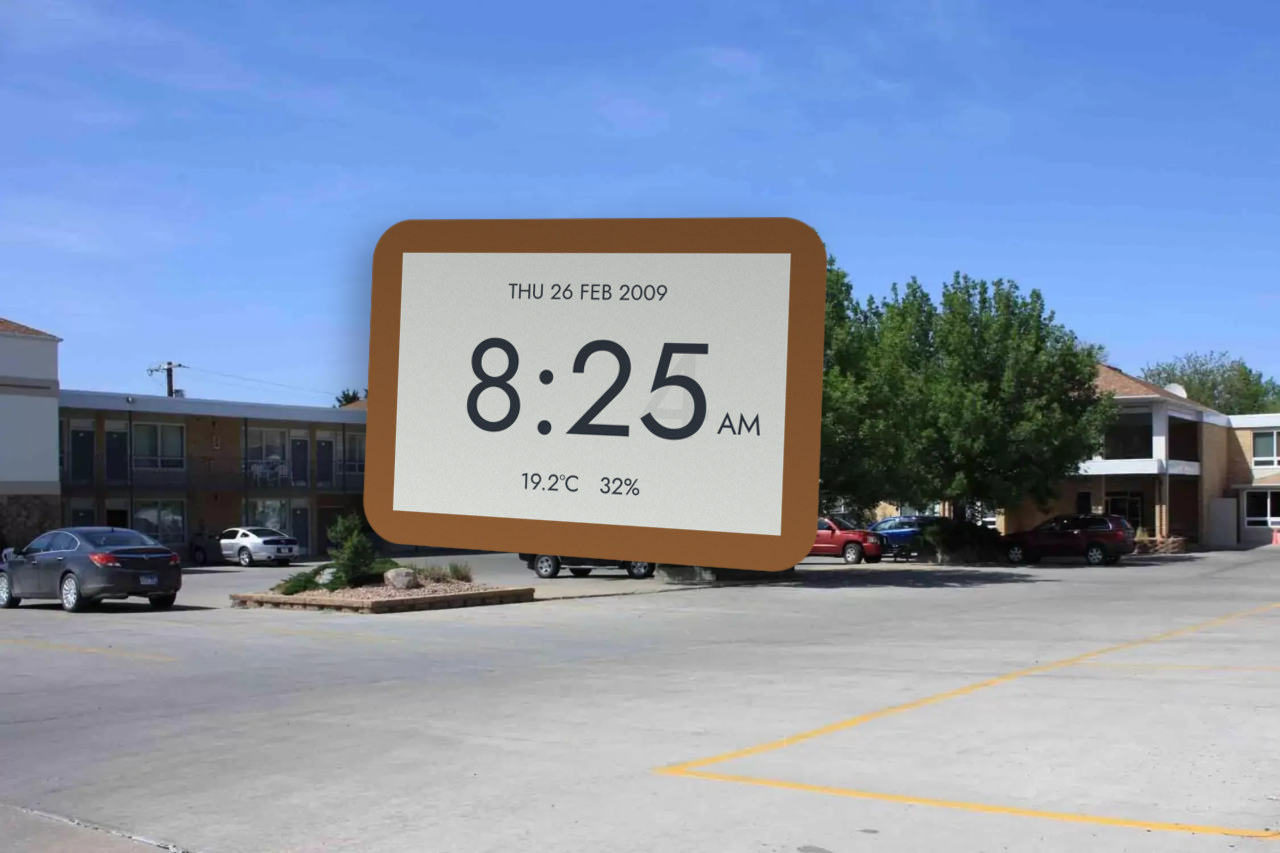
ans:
**8:25**
